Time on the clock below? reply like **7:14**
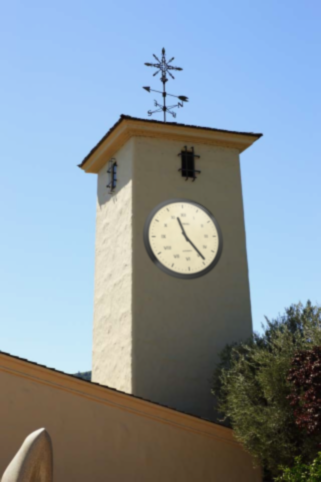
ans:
**11:24**
